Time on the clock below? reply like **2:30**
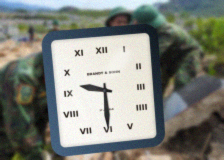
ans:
**9:30**
